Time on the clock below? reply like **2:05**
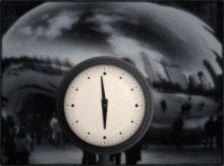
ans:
**5:59**
